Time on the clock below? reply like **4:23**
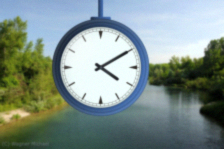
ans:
**4:10**
